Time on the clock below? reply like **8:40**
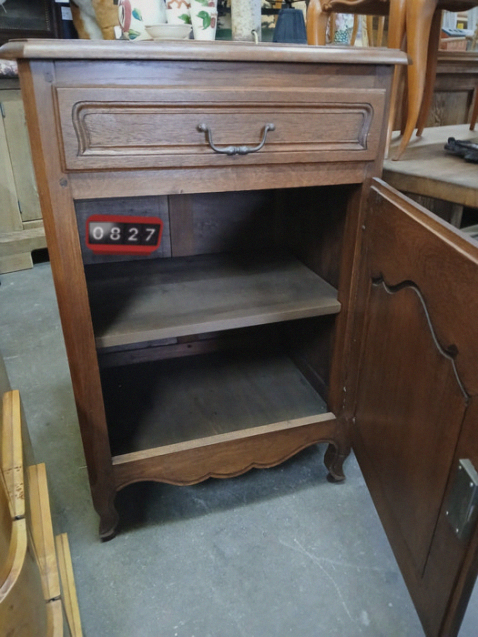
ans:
**8:27**
